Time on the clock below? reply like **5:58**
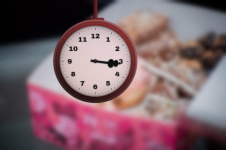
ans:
**3:16**
